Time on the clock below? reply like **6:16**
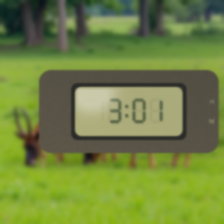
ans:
**3:01**
